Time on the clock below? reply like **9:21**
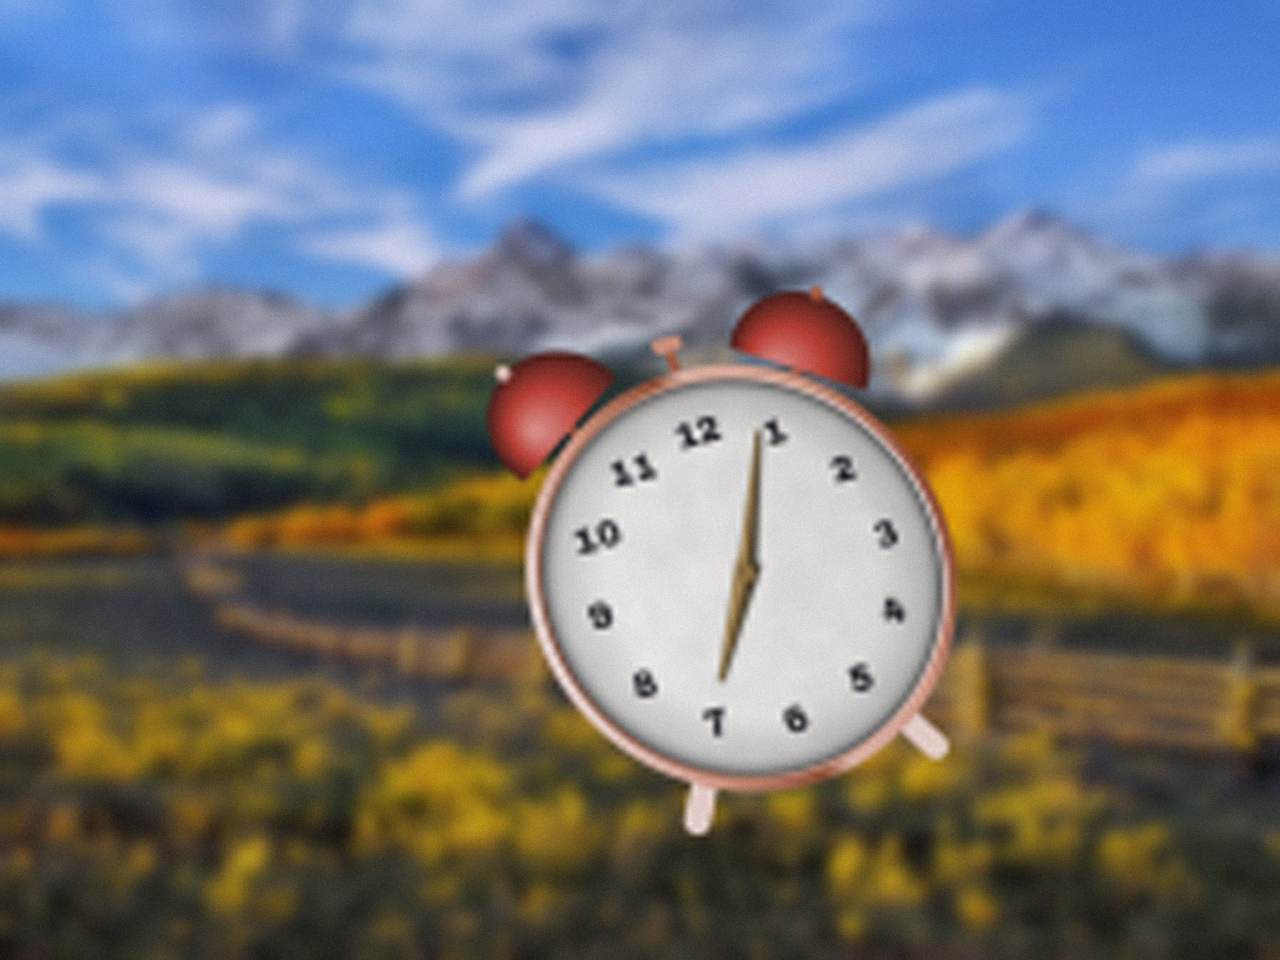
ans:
**7:04**
